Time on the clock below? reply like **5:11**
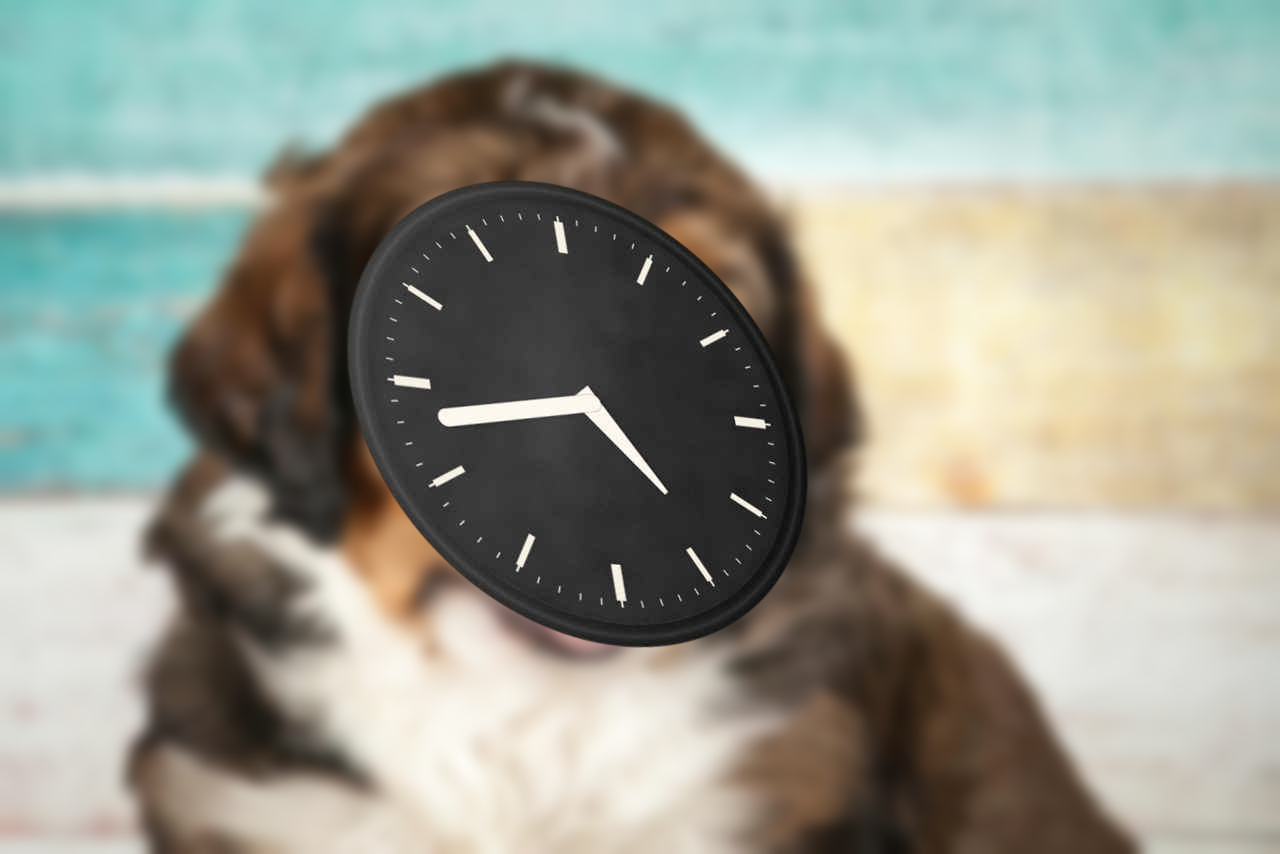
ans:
**4:43**
